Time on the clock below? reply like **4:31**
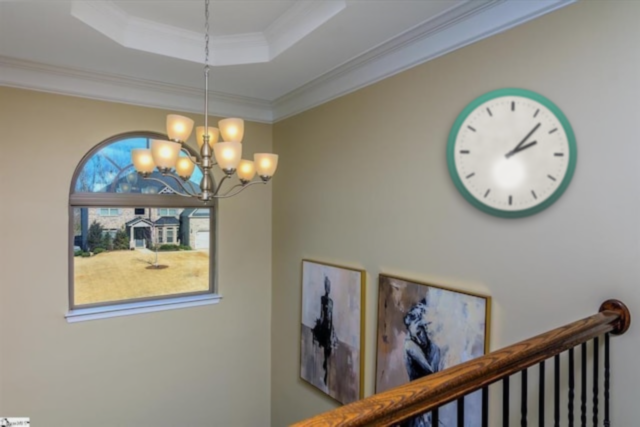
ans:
**2:07**
